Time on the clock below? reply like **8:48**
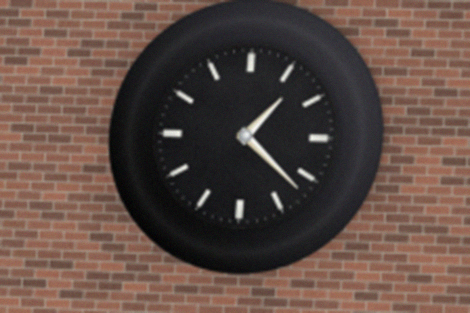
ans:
**1:22**
